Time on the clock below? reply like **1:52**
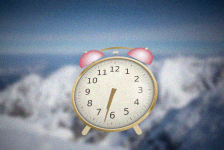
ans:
**6:32**
